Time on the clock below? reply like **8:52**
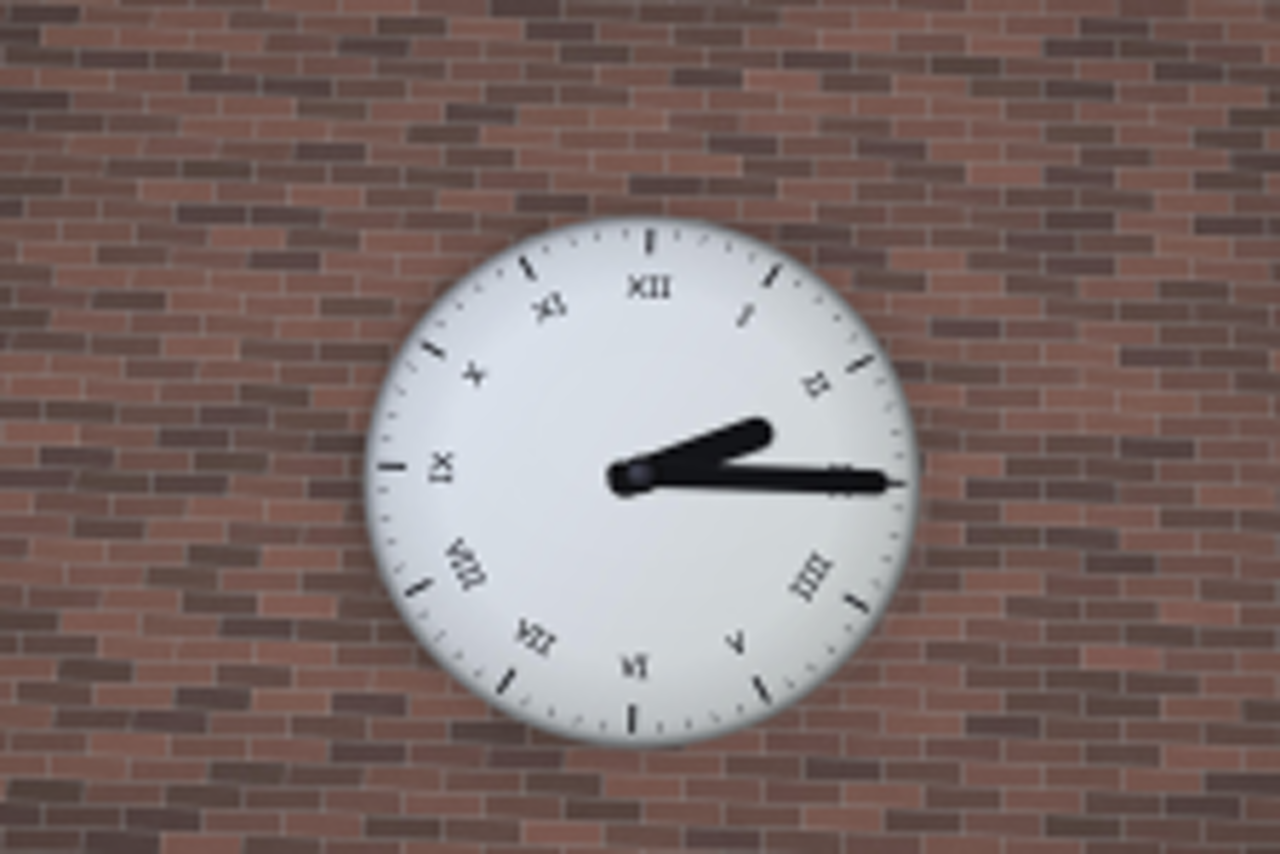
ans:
**2:15**
